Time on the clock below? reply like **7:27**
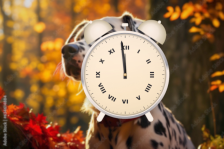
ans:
**11:59**
